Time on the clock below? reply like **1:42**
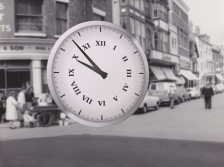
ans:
**9:53**
